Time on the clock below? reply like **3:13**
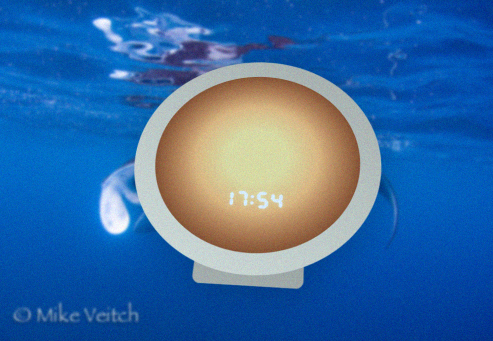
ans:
**17:54**
